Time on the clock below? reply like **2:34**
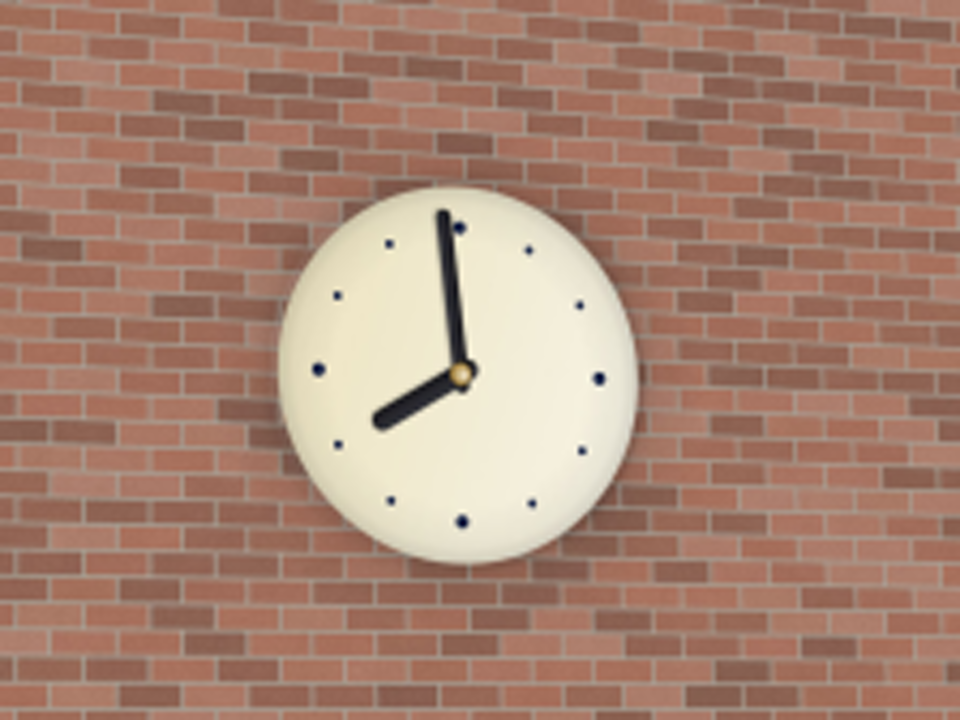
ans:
**7:59**
